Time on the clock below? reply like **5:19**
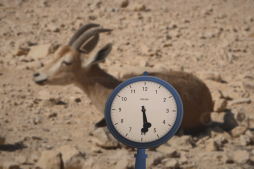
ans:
**5:29**
